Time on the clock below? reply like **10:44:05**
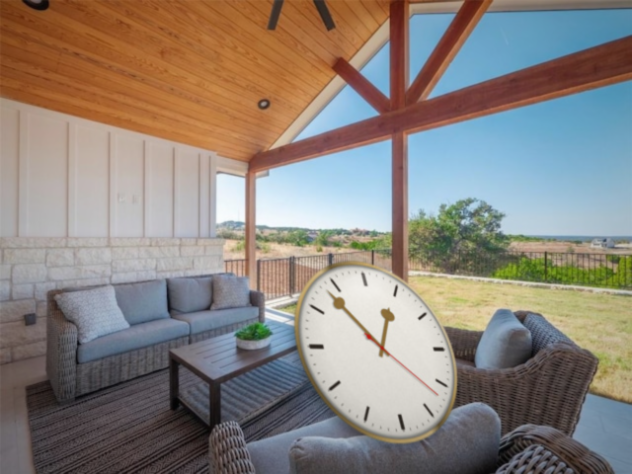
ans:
**12:53:22**
